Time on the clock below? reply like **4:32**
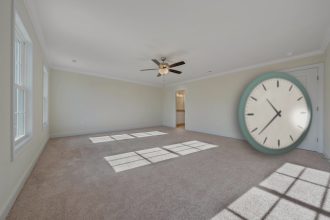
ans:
**10:38**
